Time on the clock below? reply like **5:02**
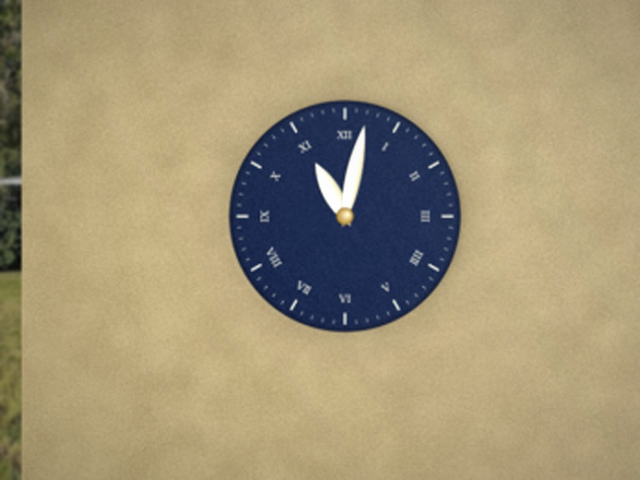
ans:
**11:02**
